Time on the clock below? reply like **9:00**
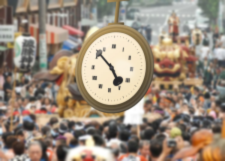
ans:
**4:52**
